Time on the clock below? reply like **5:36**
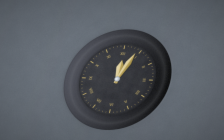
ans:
**12:04**
